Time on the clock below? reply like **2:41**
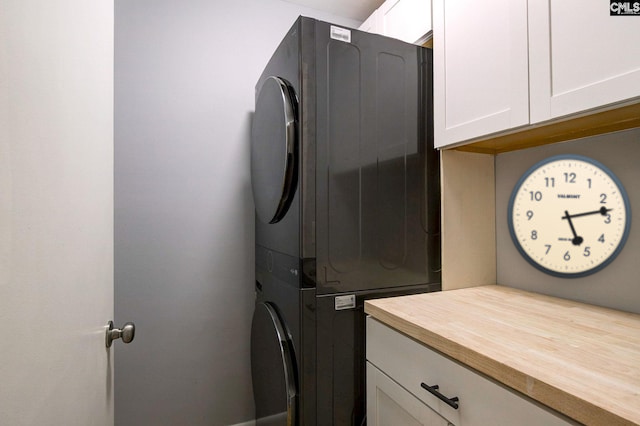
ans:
**5:13**
